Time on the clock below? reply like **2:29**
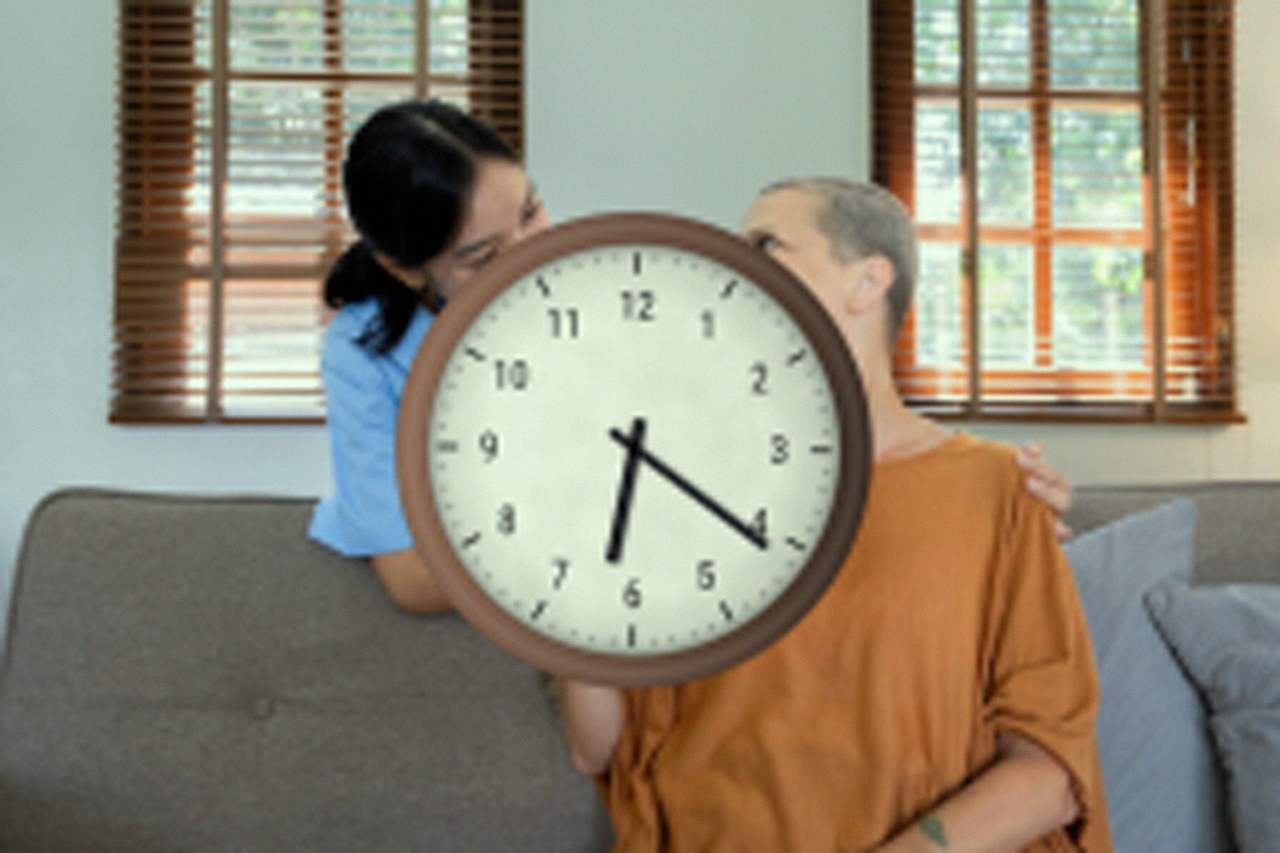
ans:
**6:21**
